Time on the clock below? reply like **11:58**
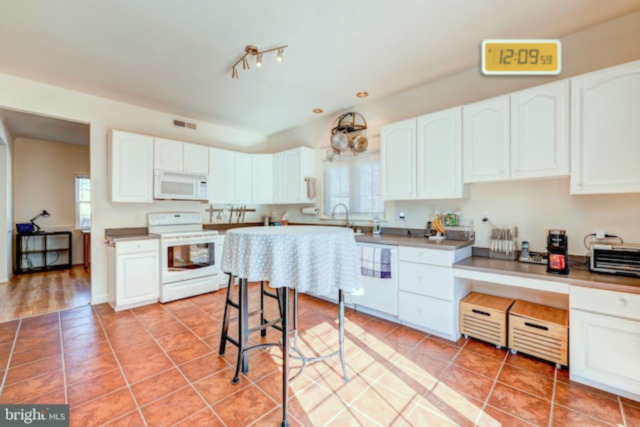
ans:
**12:09**
